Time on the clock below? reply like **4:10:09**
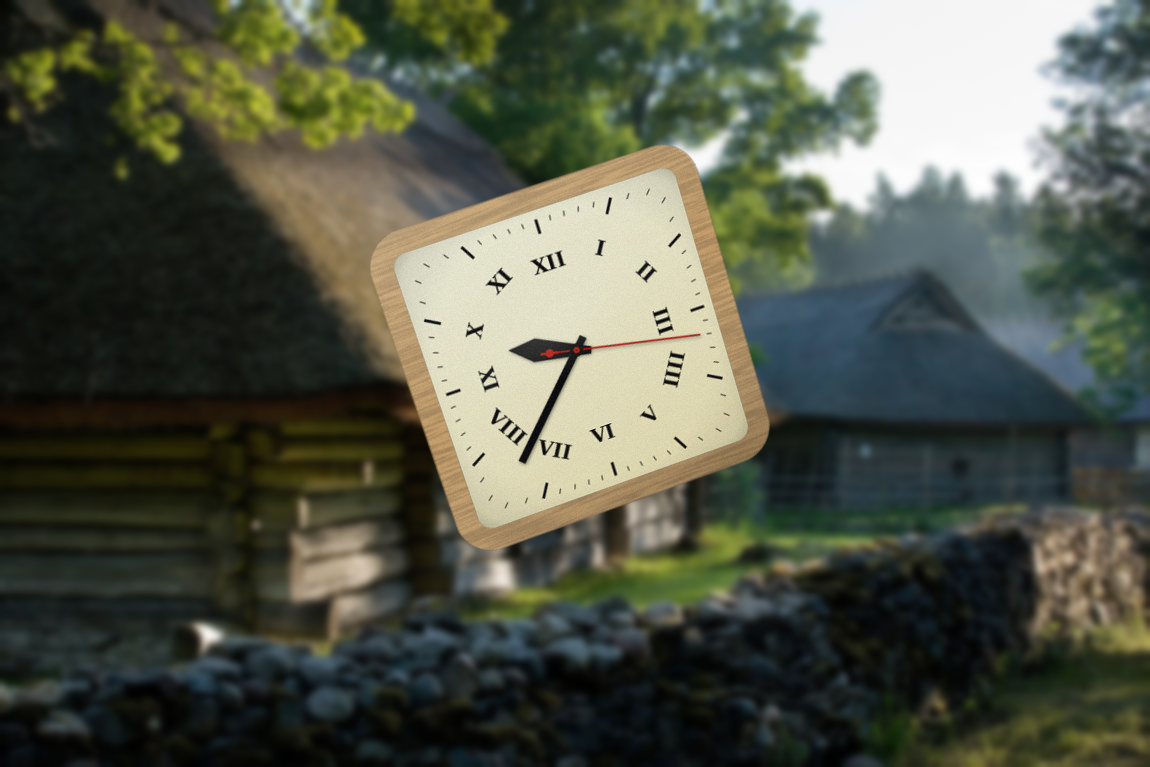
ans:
**9:37:17**
